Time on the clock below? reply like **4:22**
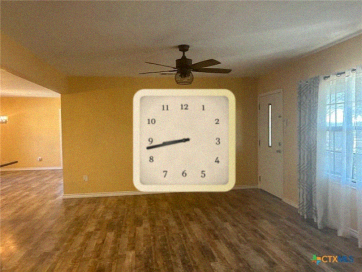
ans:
**8:43**
